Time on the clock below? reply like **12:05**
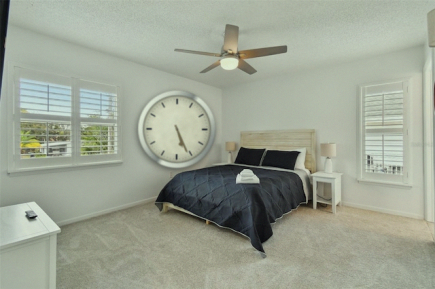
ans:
**5:26**
